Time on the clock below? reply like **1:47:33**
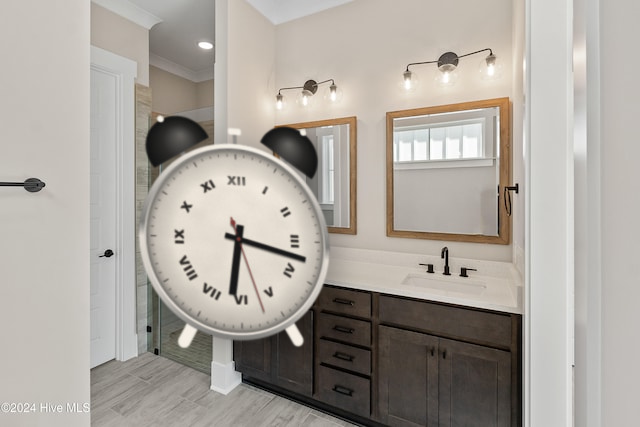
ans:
**6:17:27**
